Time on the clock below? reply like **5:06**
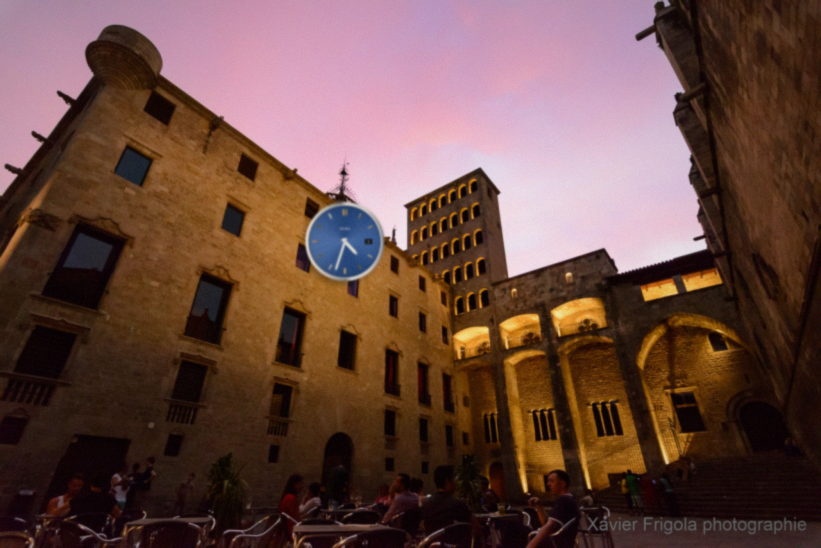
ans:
**4:33**
